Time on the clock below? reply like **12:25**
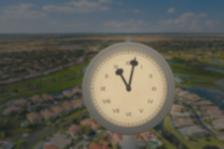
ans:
**11:02**
